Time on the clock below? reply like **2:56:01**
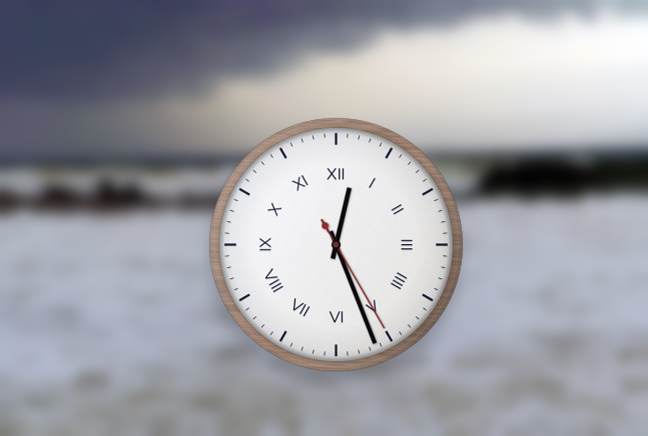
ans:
**12:26:25**
